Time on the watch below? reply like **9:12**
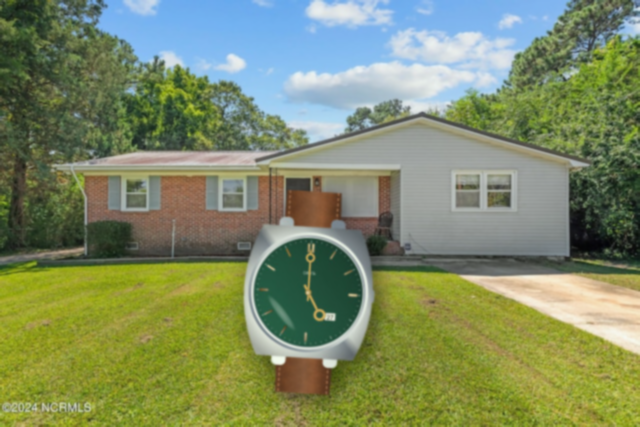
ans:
**5:00**
